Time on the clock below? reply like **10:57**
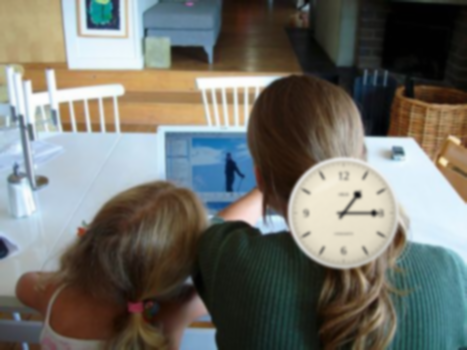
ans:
**1:15**
